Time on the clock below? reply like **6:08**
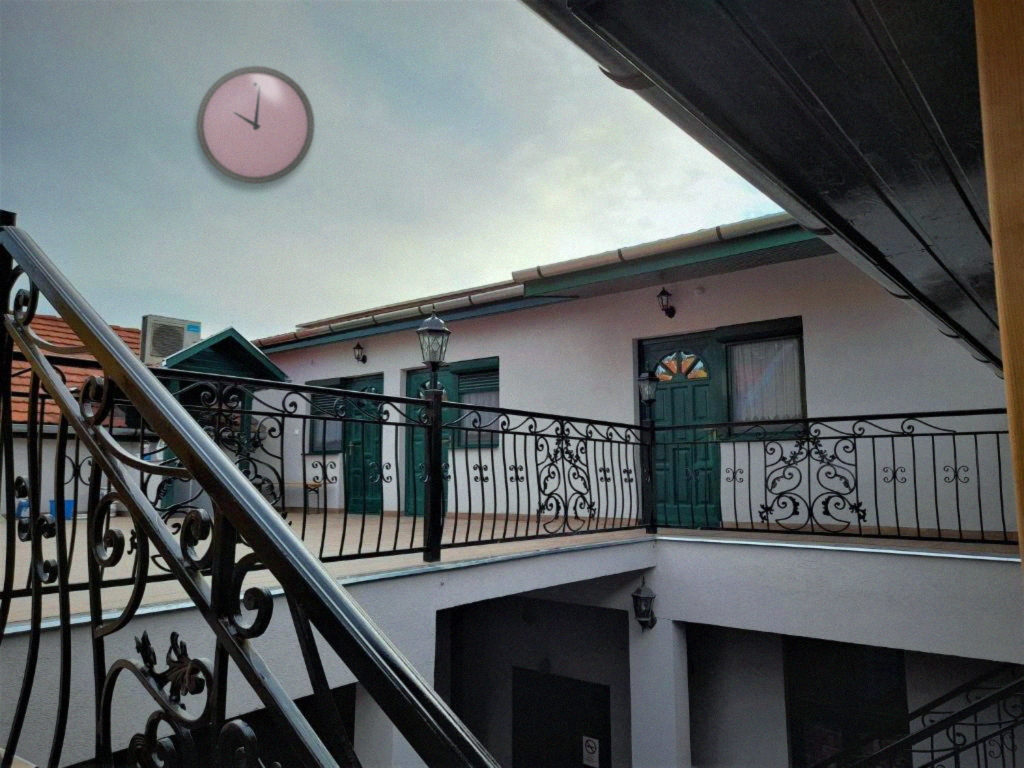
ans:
**10:01**
